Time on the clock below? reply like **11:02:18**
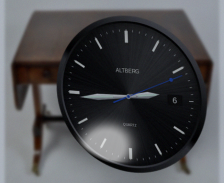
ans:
**2:44:11**
